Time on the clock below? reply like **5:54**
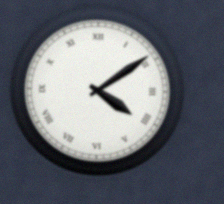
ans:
**4:09**
